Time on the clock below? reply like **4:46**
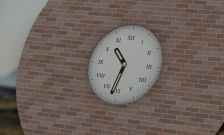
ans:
**10:32**
